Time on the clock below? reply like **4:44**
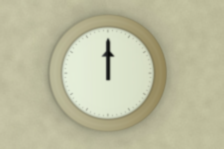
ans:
**12:00**
